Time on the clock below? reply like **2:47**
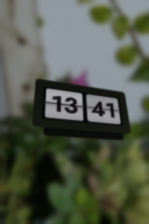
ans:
**13:41**
